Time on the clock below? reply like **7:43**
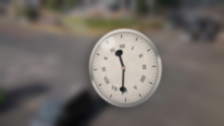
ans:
**11:31**
